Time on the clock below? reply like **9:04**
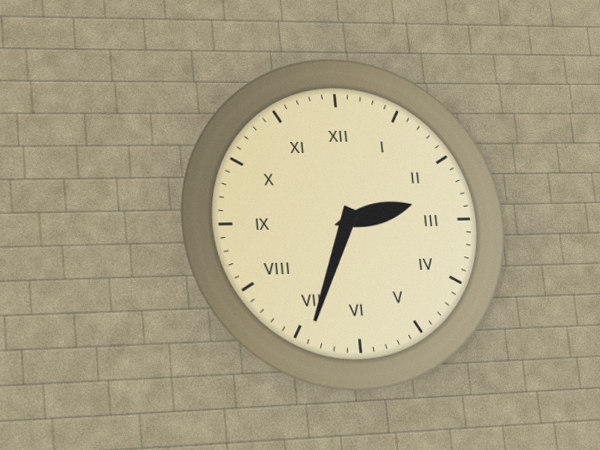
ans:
**2:34**
